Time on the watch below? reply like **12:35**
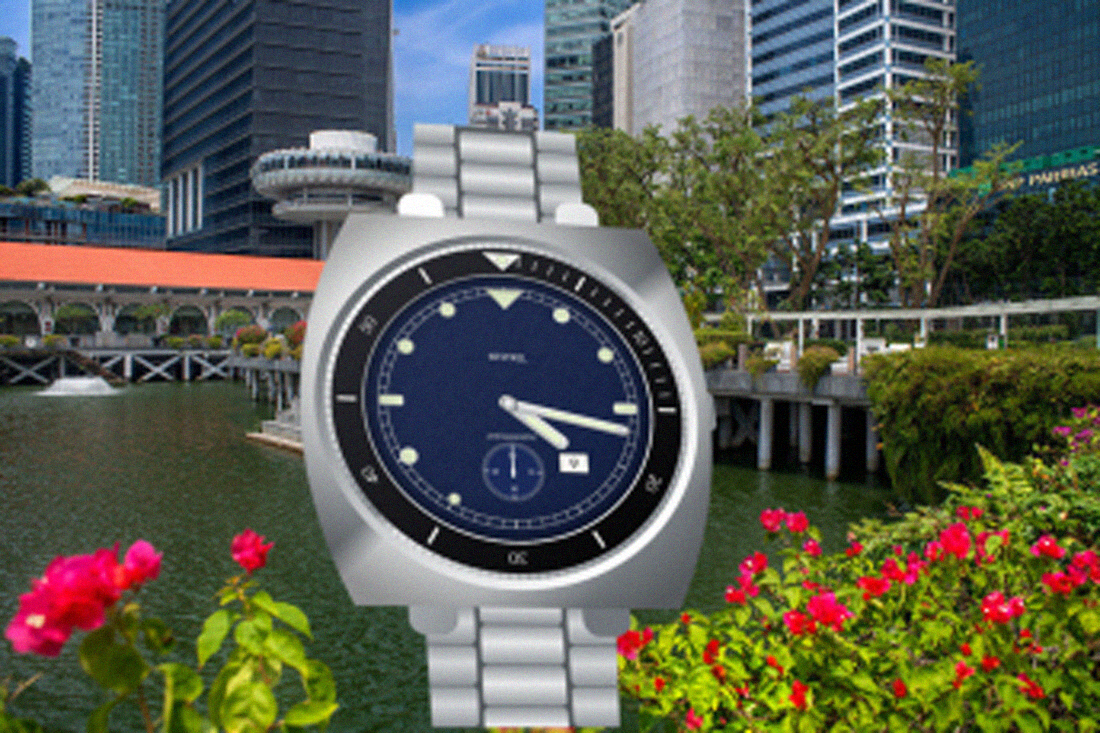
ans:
**4:17**
